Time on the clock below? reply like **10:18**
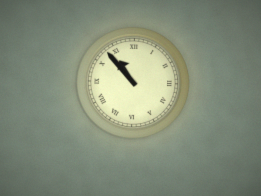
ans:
**10:53**
